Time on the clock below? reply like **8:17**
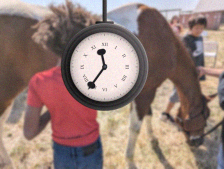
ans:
**11:36**
